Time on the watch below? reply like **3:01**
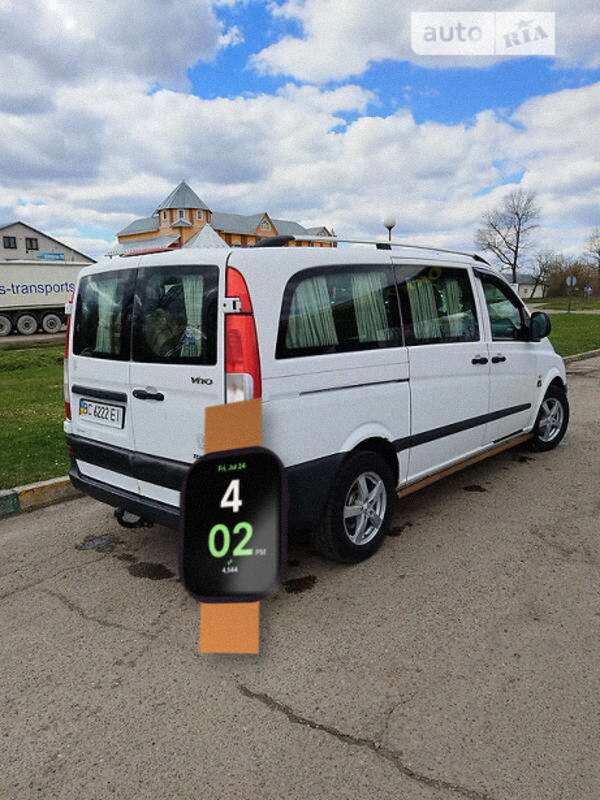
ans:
**4:02**
